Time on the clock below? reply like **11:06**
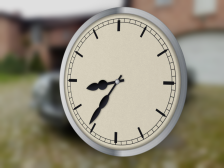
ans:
**8:36**
